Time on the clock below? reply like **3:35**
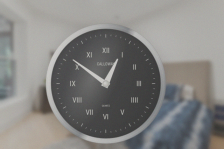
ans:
**12:51**
